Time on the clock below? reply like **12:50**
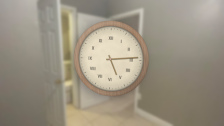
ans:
**5:14**
